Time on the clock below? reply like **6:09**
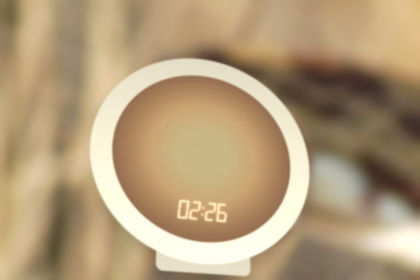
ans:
**2:26**
